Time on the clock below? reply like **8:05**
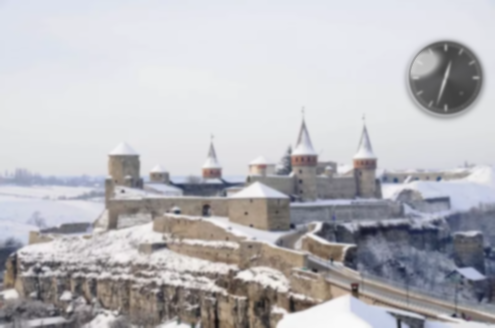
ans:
**12:33**
